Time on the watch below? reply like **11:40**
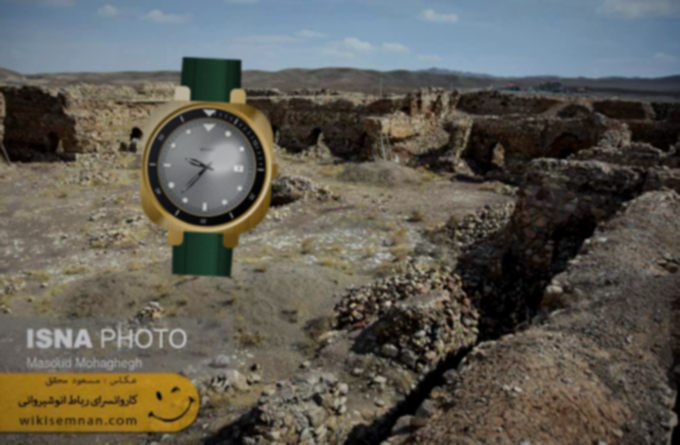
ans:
**9:37**
